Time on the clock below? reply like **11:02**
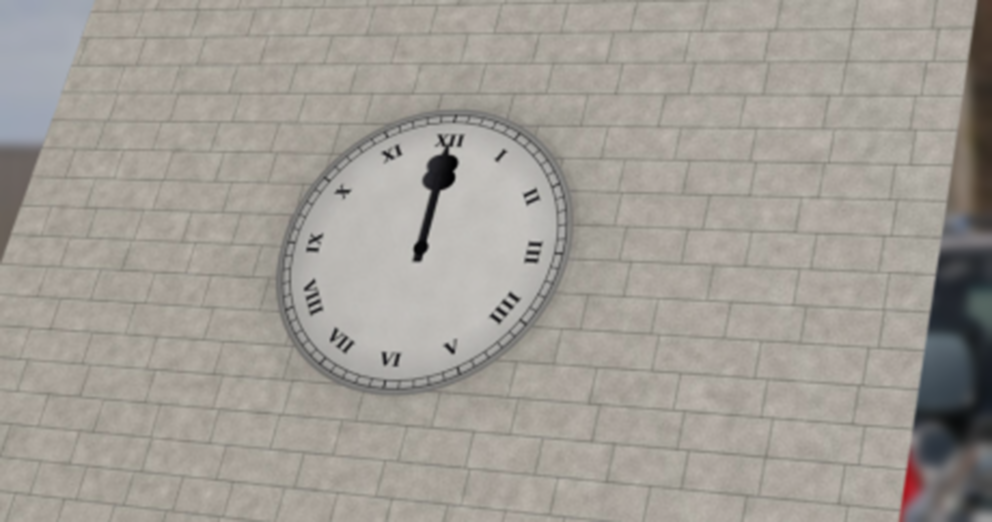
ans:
**12:00**
